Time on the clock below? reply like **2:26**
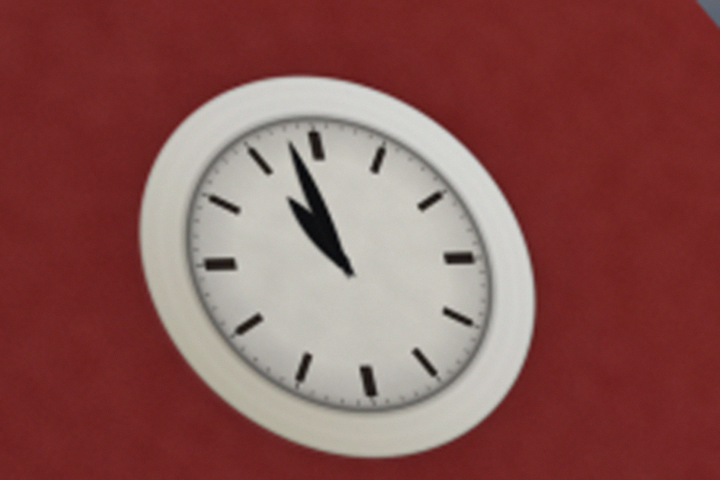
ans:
**10:58**
